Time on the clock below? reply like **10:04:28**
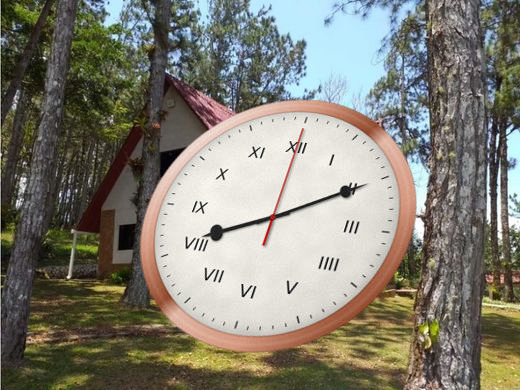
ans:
**8:10:00**
